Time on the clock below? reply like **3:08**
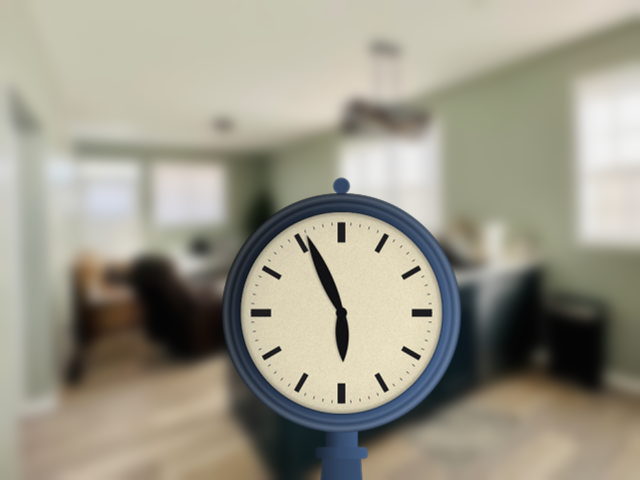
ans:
**5:56**
